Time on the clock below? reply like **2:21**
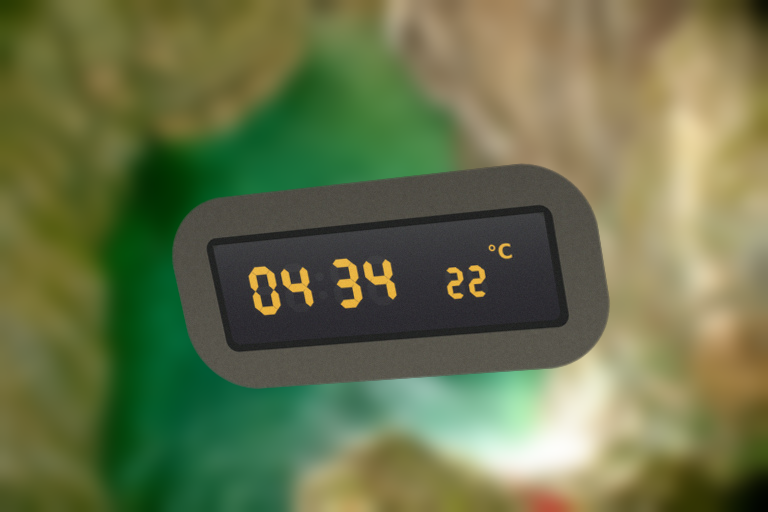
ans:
**4:34**
